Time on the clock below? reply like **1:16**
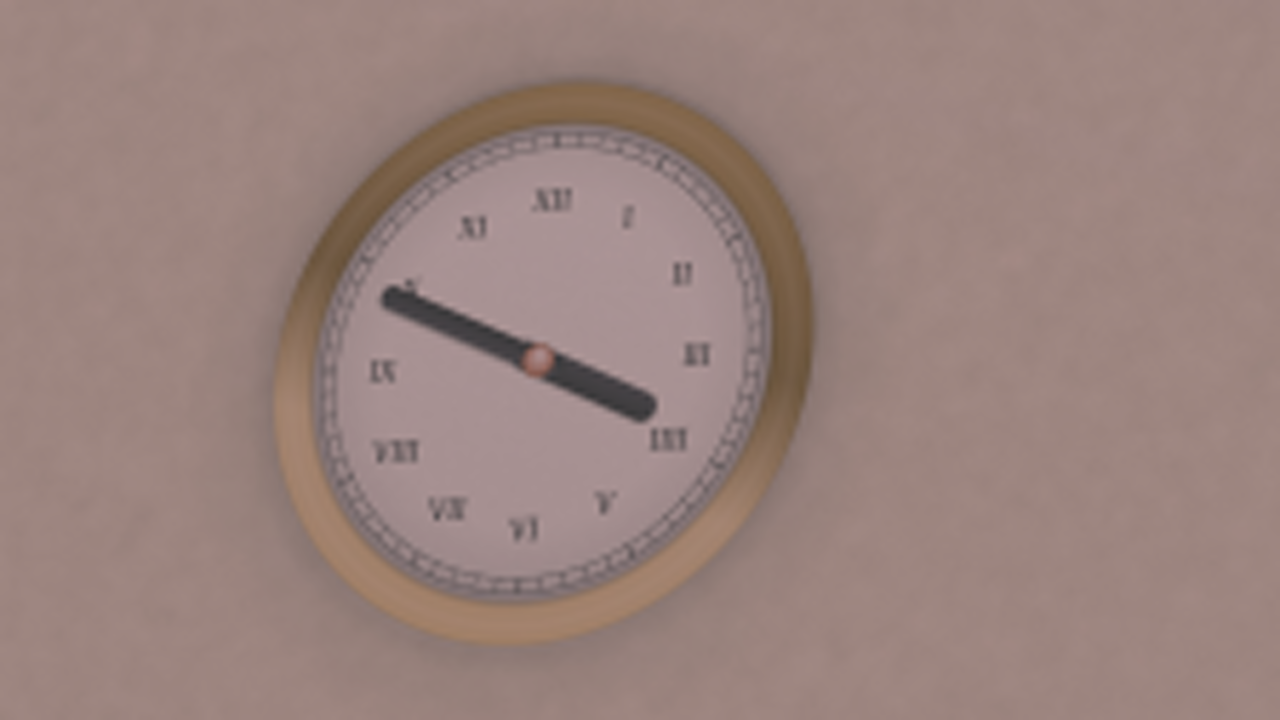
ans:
**3:49**
